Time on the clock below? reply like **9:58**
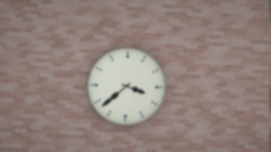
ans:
**3:38**
